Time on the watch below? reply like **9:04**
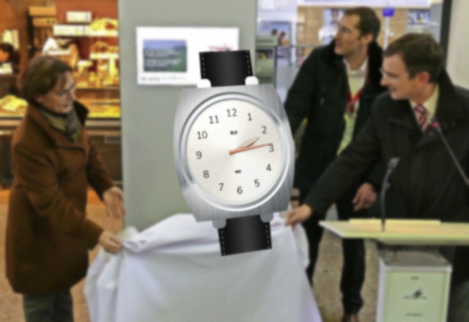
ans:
**2:14**
